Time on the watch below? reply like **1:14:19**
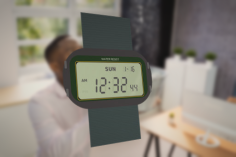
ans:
**12:32:44**
